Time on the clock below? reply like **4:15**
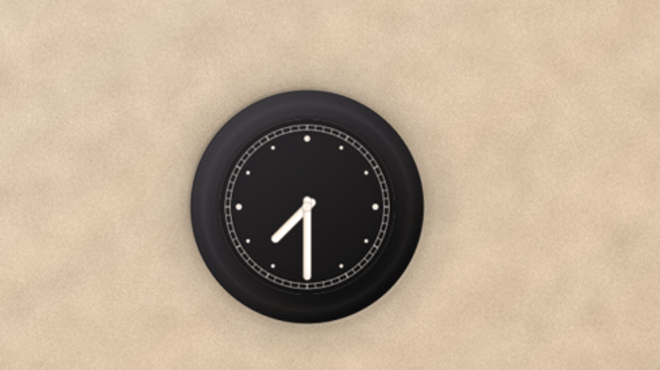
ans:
**7:30**
